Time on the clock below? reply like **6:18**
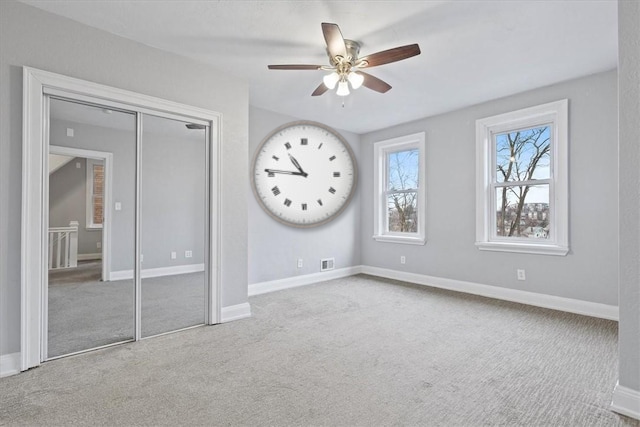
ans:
**10:46**
